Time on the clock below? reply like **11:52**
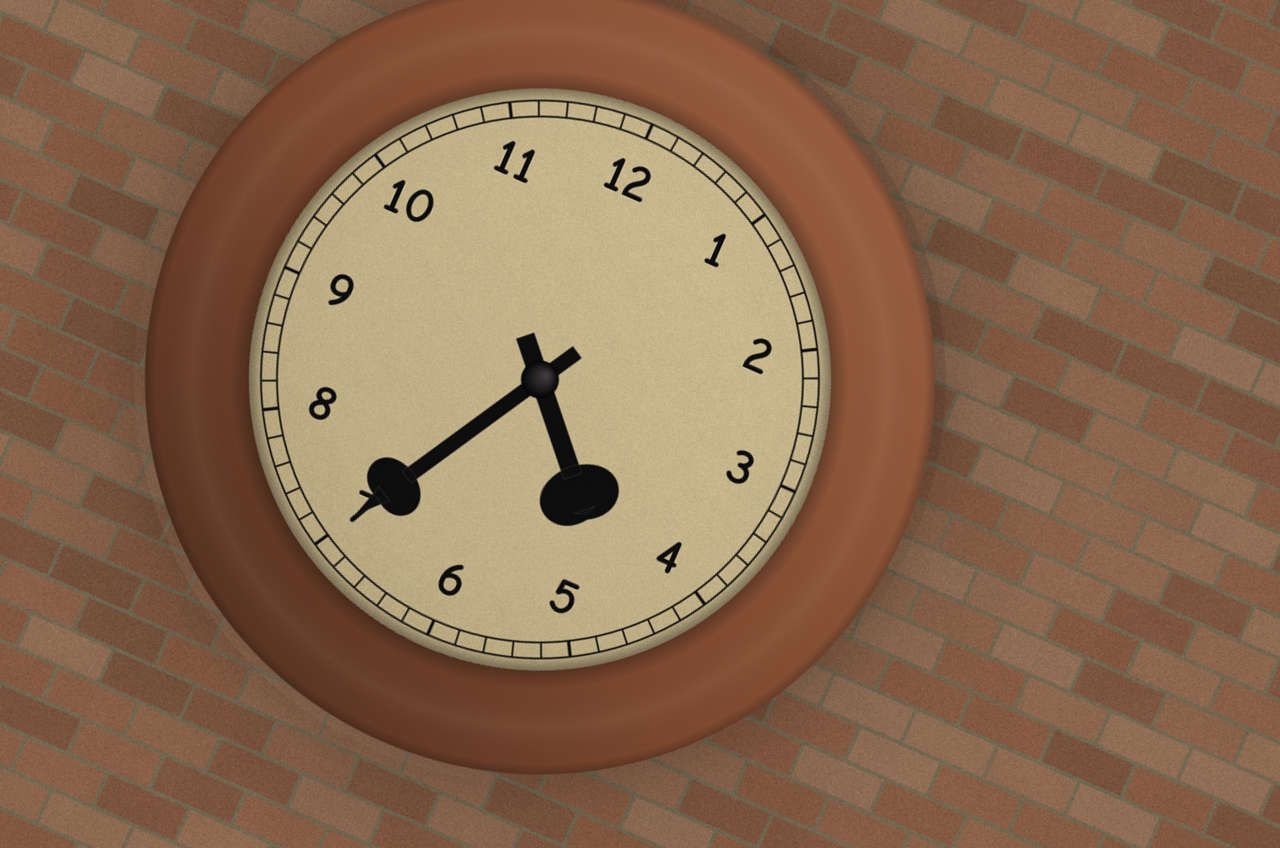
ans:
**4:35**
